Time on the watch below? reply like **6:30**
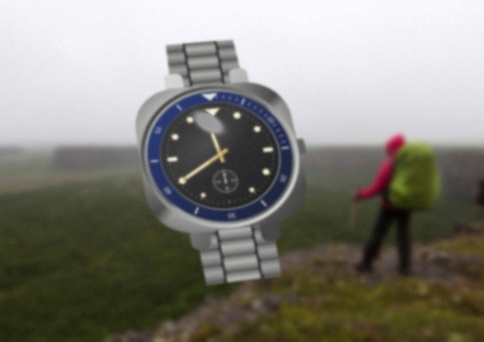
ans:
**11:40**
